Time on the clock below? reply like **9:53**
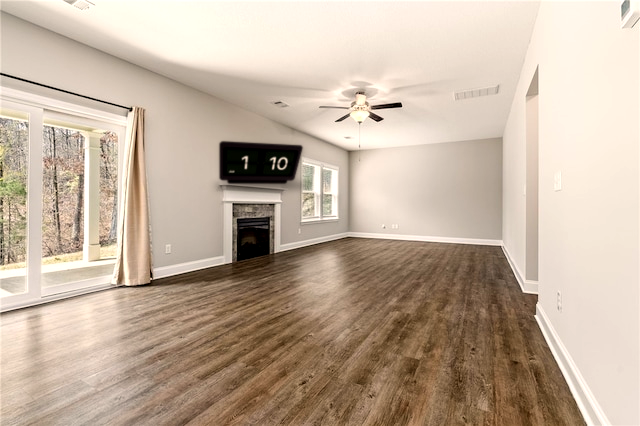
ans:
**1:10**
